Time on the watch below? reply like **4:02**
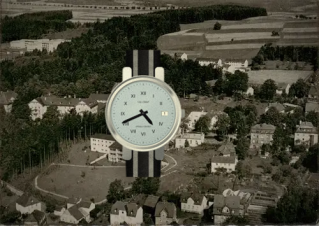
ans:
**4:41**
